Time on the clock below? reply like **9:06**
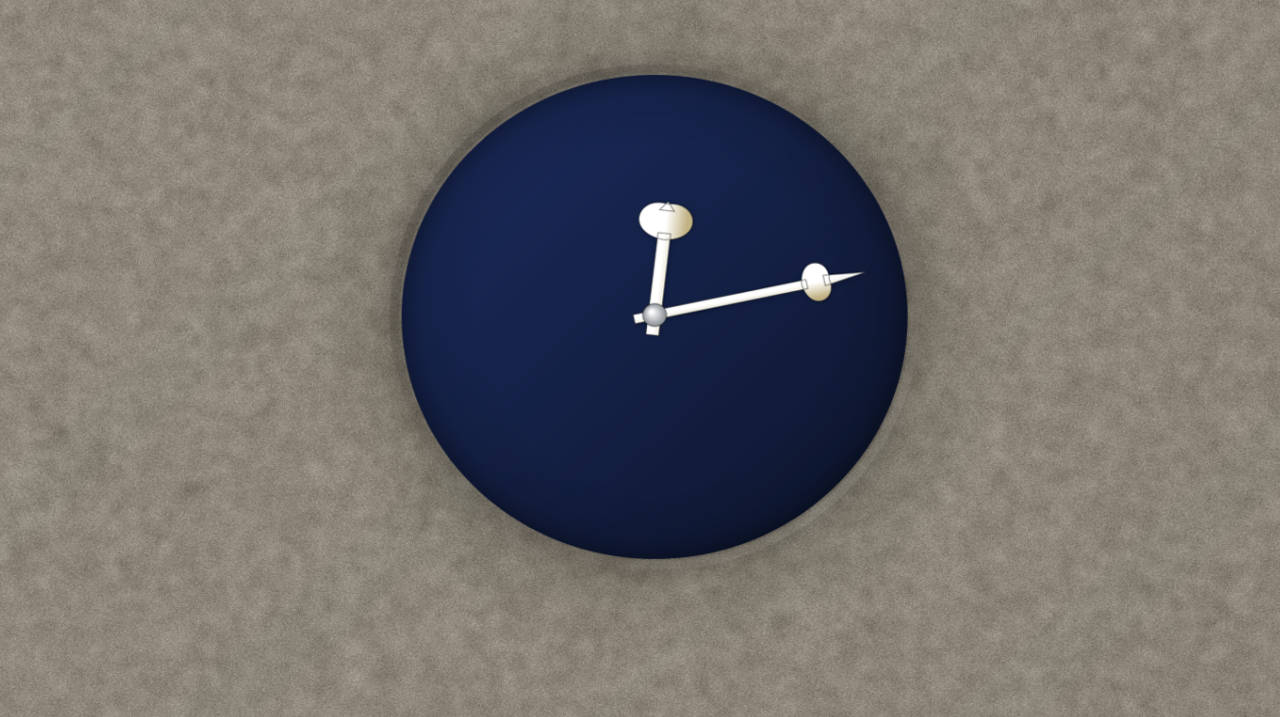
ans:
**12:13**
